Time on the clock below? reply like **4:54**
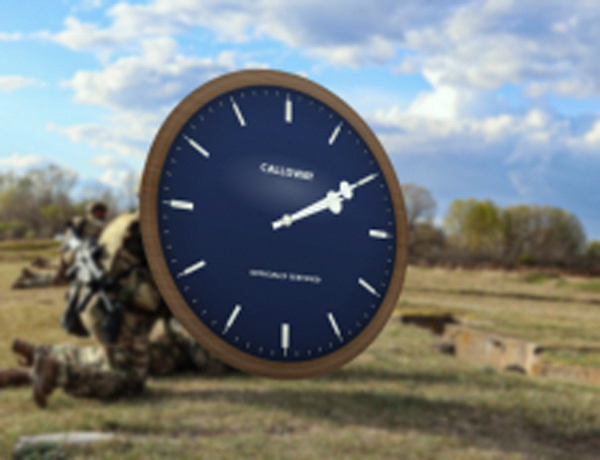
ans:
**2:10**
